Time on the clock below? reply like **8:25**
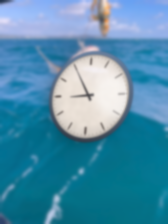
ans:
**8:55**
